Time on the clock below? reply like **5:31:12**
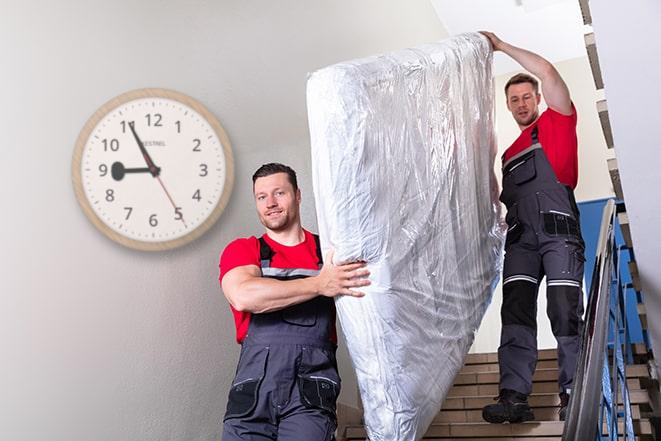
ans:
**8:55:25**
